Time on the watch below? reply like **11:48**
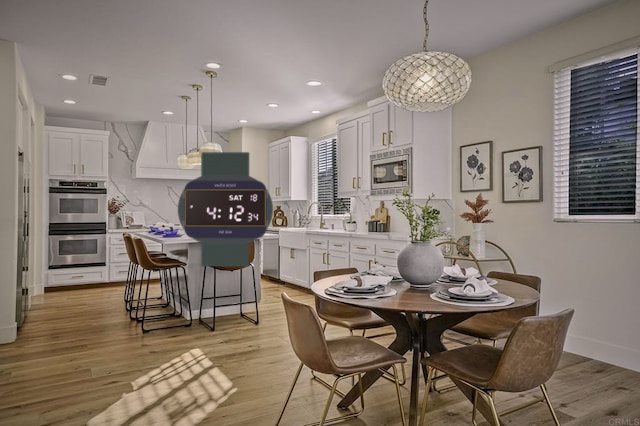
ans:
**4:12**
